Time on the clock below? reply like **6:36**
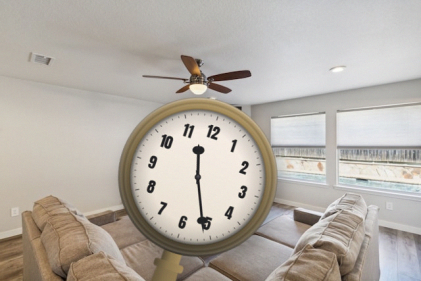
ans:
**11:26**
